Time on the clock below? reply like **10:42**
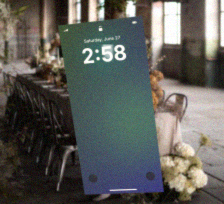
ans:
**2:58**
